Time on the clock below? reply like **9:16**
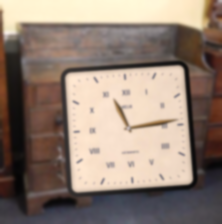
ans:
**11:14**
